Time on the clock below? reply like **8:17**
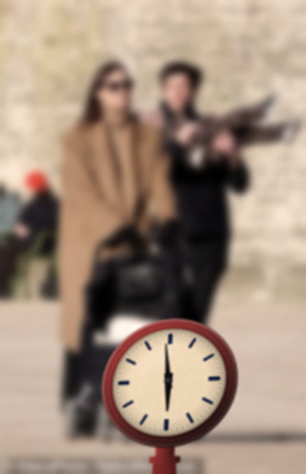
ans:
**5:59**
